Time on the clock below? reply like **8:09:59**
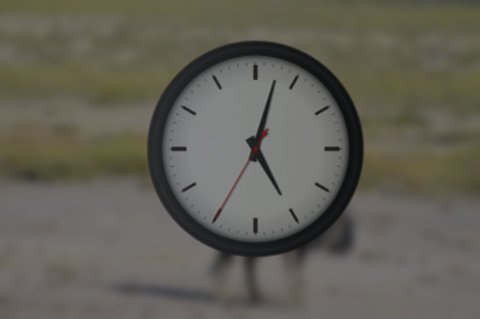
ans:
**5:02:35**
